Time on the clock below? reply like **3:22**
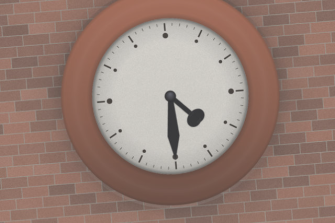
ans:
**4:30**
